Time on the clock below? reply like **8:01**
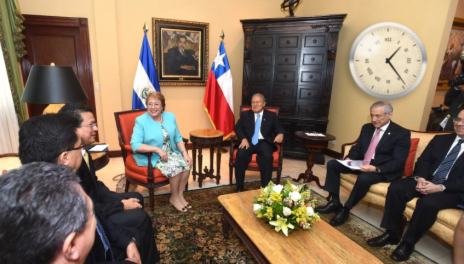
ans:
**1:24**
